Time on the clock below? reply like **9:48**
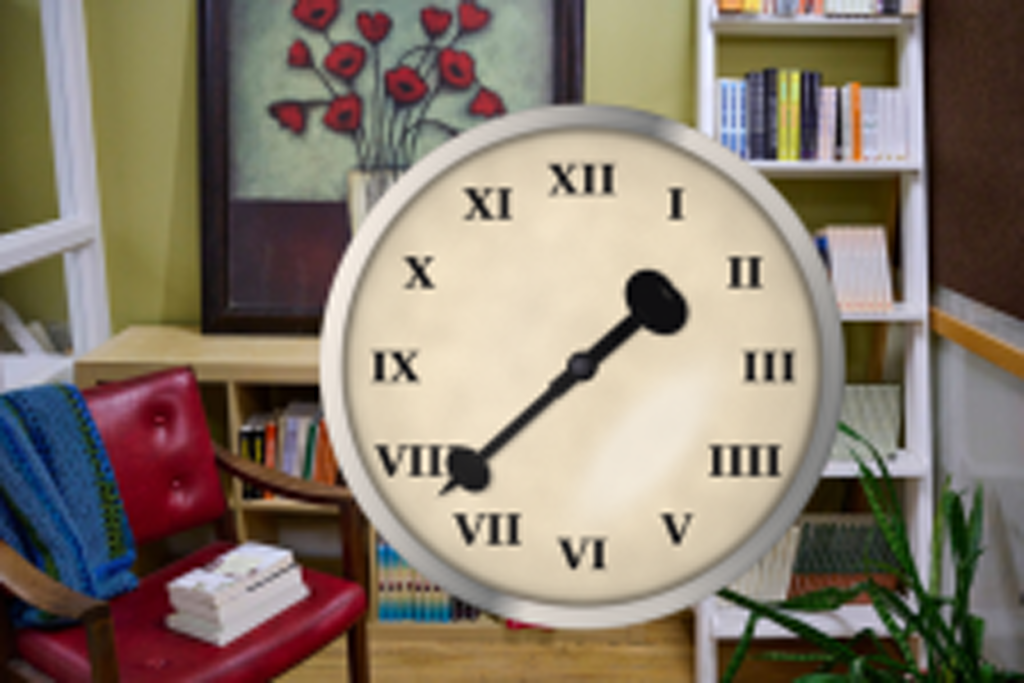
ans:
**1:38**
